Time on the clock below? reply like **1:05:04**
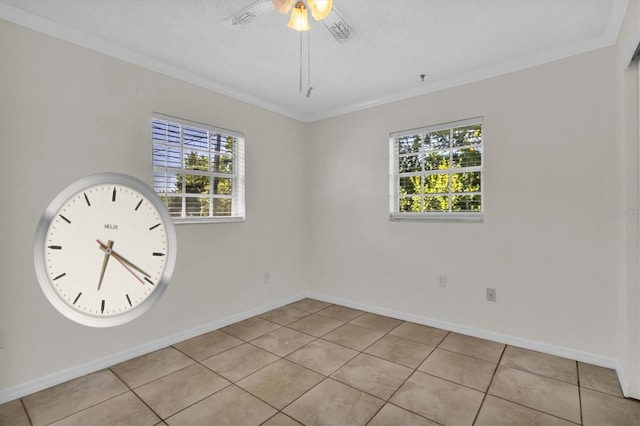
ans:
**6:19:21**
